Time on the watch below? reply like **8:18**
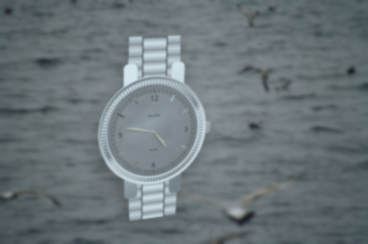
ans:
**4:47**
